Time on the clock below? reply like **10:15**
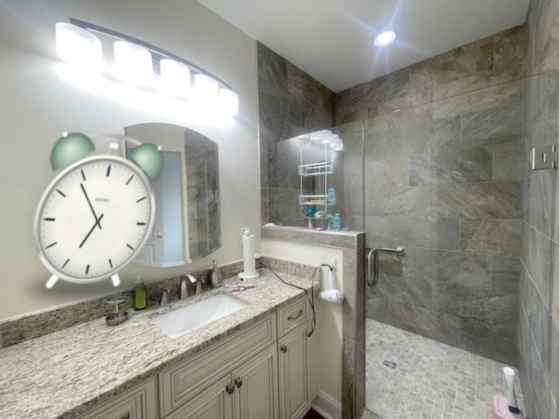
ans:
**6:54**
